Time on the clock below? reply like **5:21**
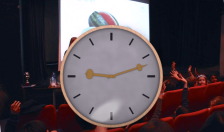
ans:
**9:12**
